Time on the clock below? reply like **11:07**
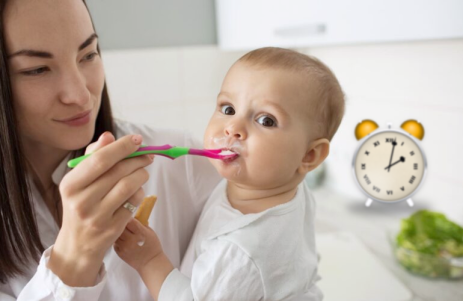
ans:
**2:02**
